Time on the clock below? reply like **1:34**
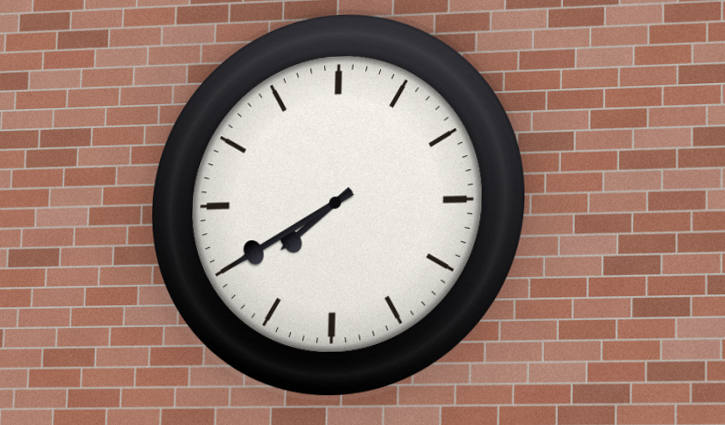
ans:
**7:40**
